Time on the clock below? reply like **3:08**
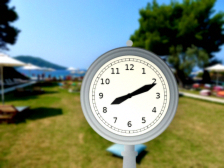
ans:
**8:11**
